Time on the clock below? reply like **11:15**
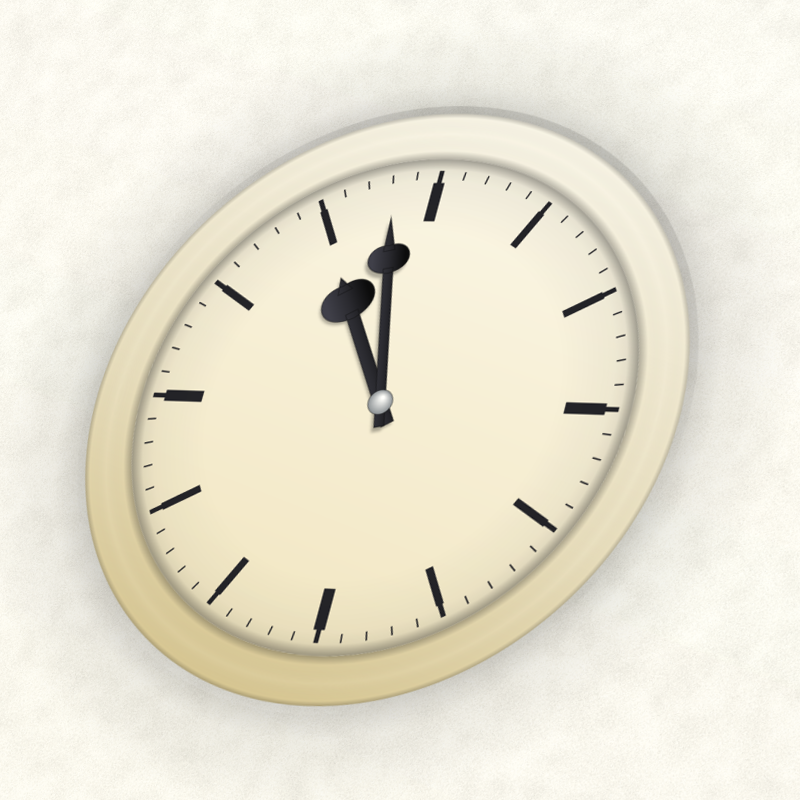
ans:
**10:58**
